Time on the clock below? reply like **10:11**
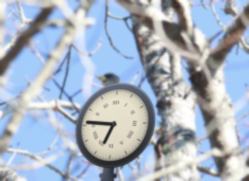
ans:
**6:46**
